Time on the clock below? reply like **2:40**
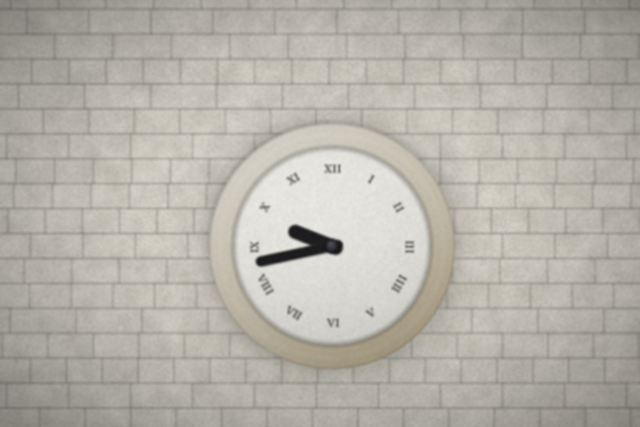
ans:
**9:43**
